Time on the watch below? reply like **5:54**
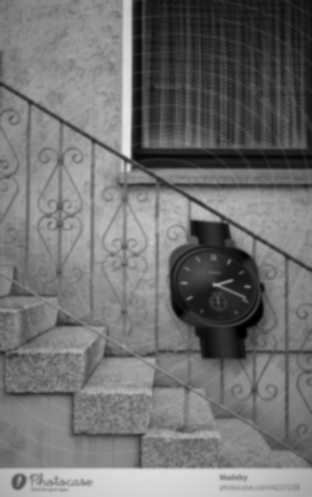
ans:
**2:19**
